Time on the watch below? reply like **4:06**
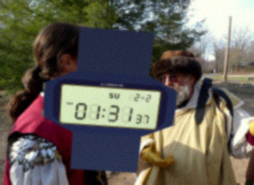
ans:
**1:31**
